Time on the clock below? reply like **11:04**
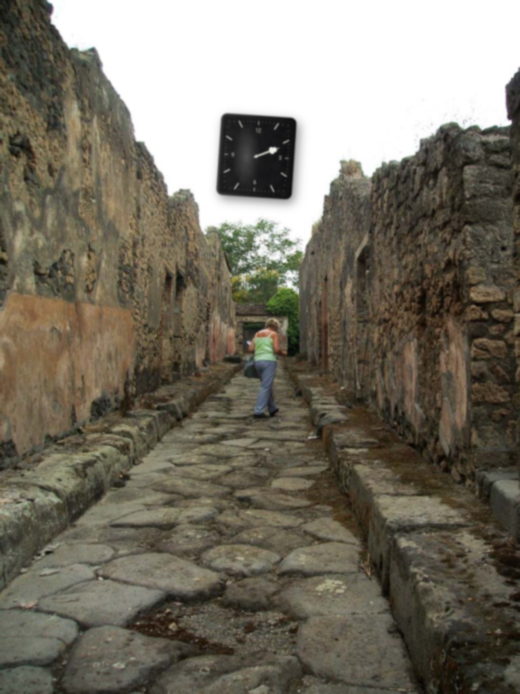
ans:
**2:11**
